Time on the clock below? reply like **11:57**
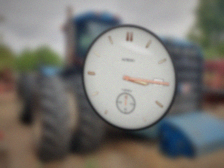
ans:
**3:15**
